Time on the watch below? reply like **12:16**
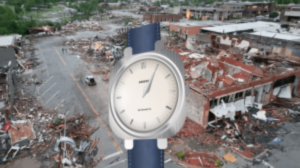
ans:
**1:05**
